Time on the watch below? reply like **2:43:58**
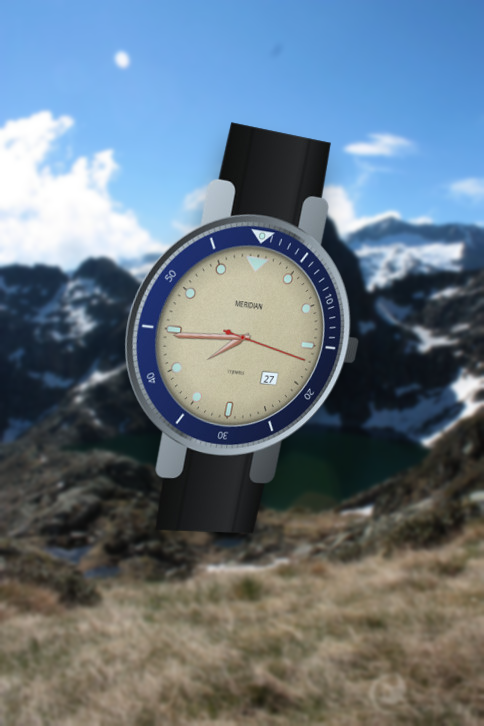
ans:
**7:44:17**
